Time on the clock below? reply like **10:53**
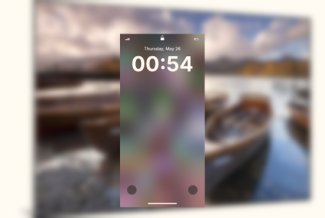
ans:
**0:54**
